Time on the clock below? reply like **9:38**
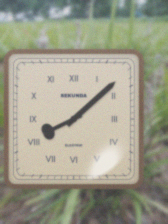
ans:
**8:08**
